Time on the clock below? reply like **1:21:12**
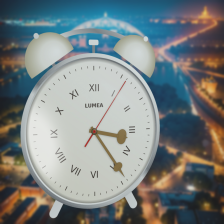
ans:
**3:24:06**
